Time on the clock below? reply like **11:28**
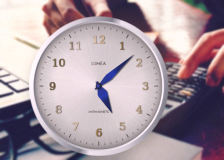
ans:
**5:08**
